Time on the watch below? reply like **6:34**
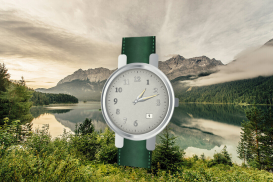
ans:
**1:12**
